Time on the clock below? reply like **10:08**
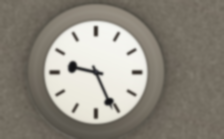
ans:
**9:26**
